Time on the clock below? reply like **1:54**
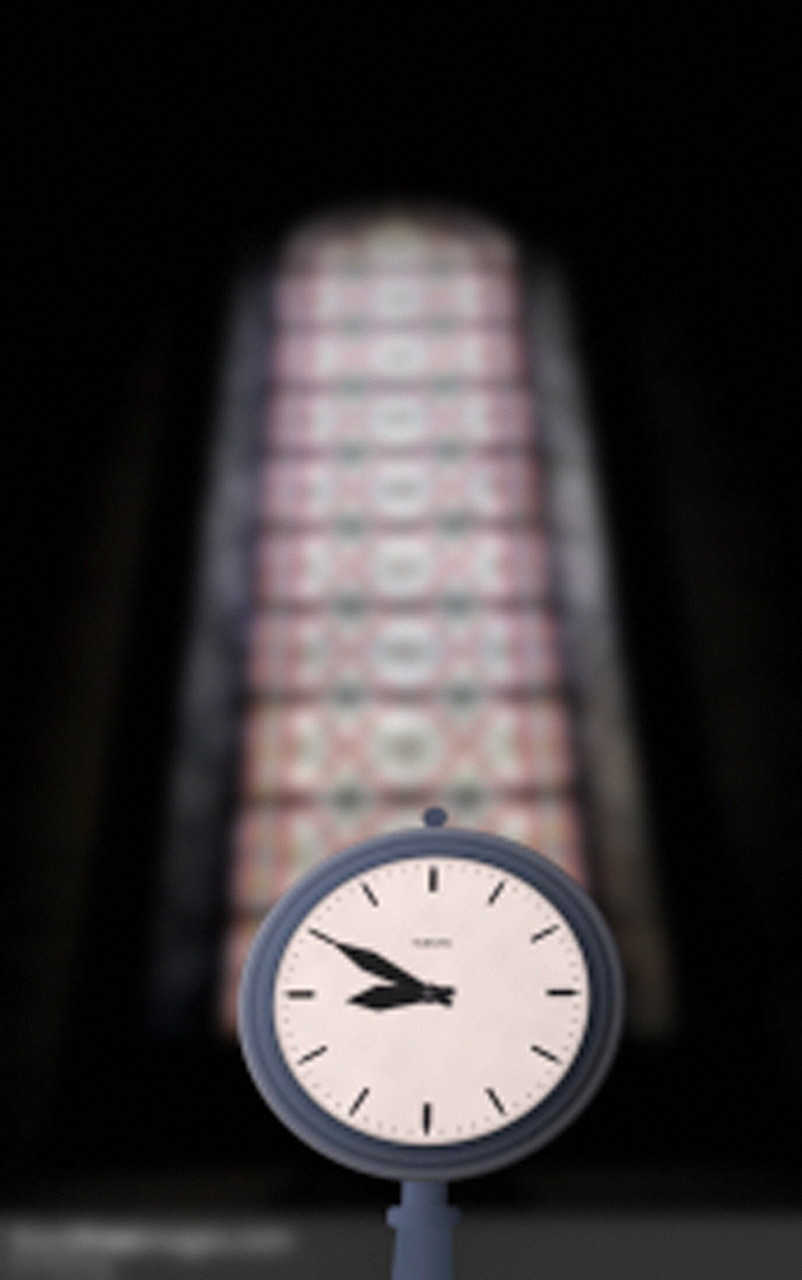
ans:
**8:50**
